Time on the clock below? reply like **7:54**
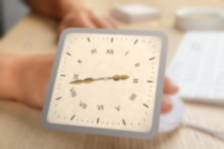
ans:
**2:43**
